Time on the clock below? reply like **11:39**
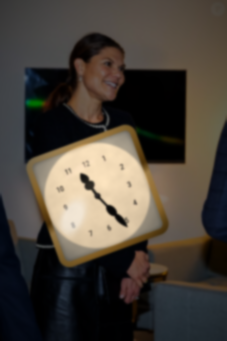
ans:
**11:26**
